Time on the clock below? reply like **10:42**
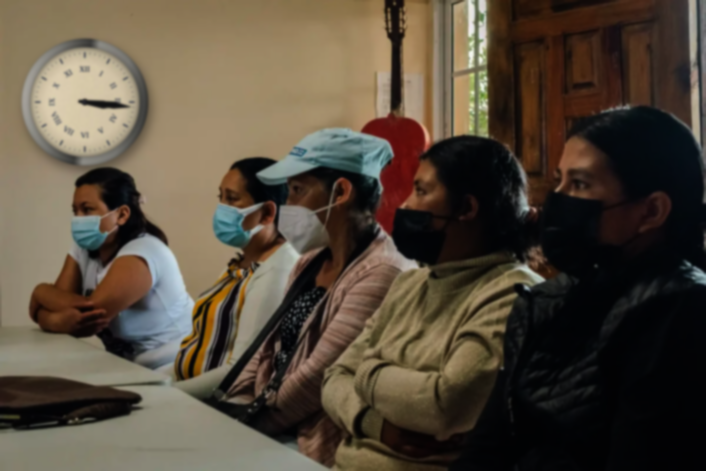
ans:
**3:16**
